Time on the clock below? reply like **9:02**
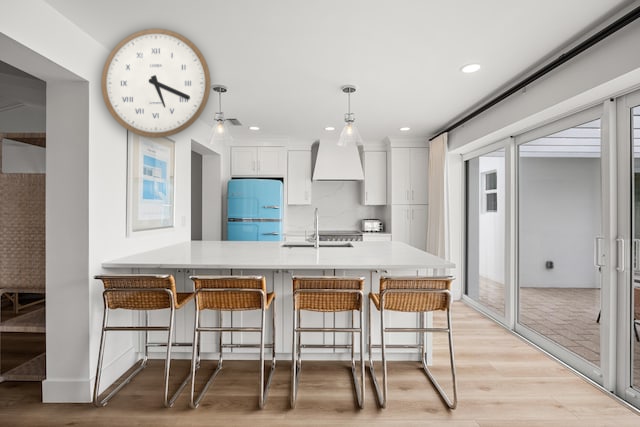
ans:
**5:19**
